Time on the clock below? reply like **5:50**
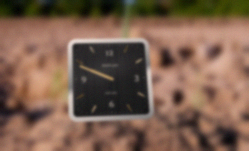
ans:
**9:49**
